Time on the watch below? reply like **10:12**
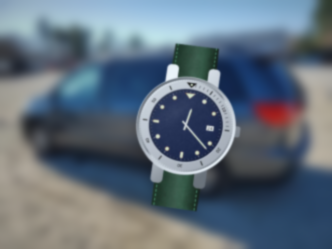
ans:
**12:22**
